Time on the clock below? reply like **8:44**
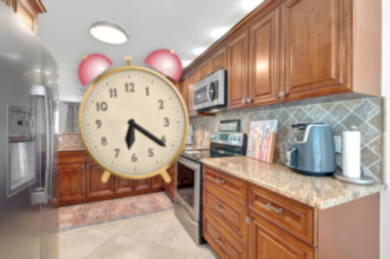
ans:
**6:21**
